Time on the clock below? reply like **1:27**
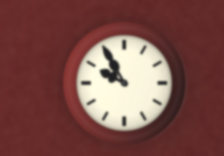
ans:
**9:55**
